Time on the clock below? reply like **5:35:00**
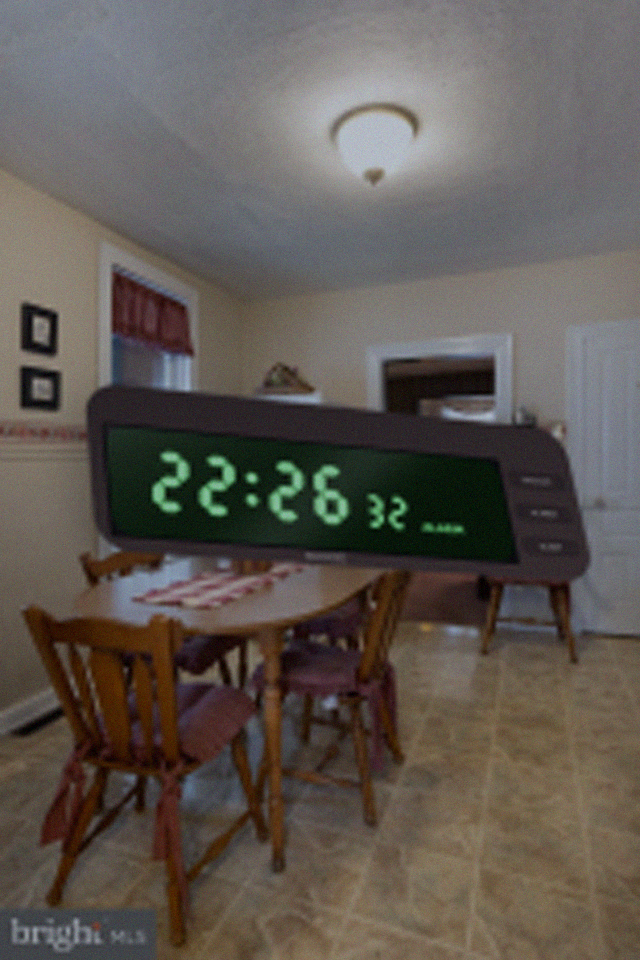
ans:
**22:26:32**
